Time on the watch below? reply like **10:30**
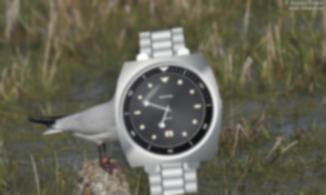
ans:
**6:49**
